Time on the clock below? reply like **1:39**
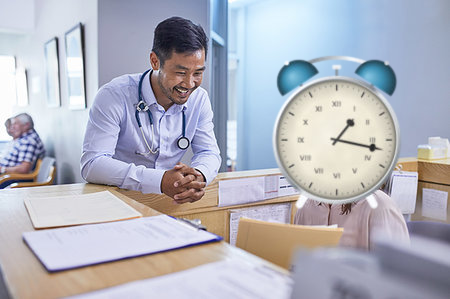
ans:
**1:17**
